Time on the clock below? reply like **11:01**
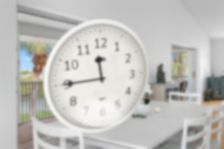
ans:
**11:45**
